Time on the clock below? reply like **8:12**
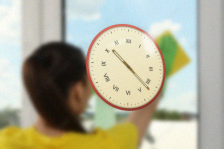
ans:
**10:22**
